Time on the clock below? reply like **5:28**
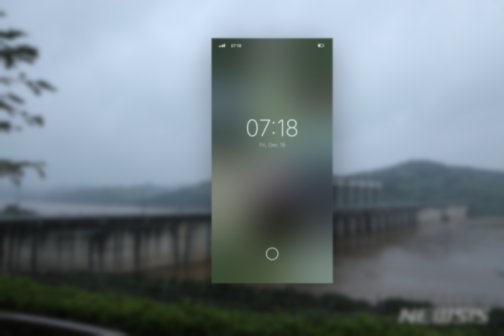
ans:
**7:18**
